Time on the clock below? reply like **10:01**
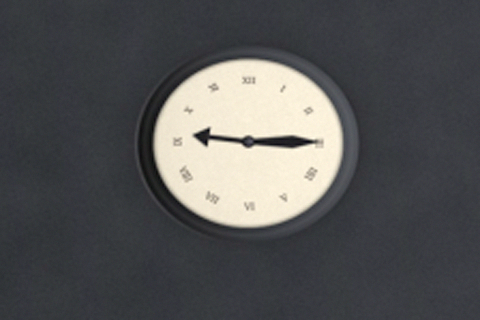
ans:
**9:15**
